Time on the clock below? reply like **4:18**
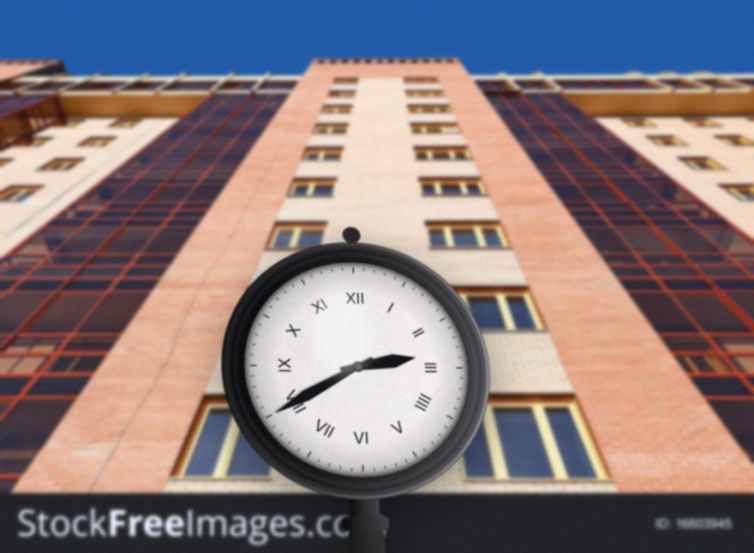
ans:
**2:40**
